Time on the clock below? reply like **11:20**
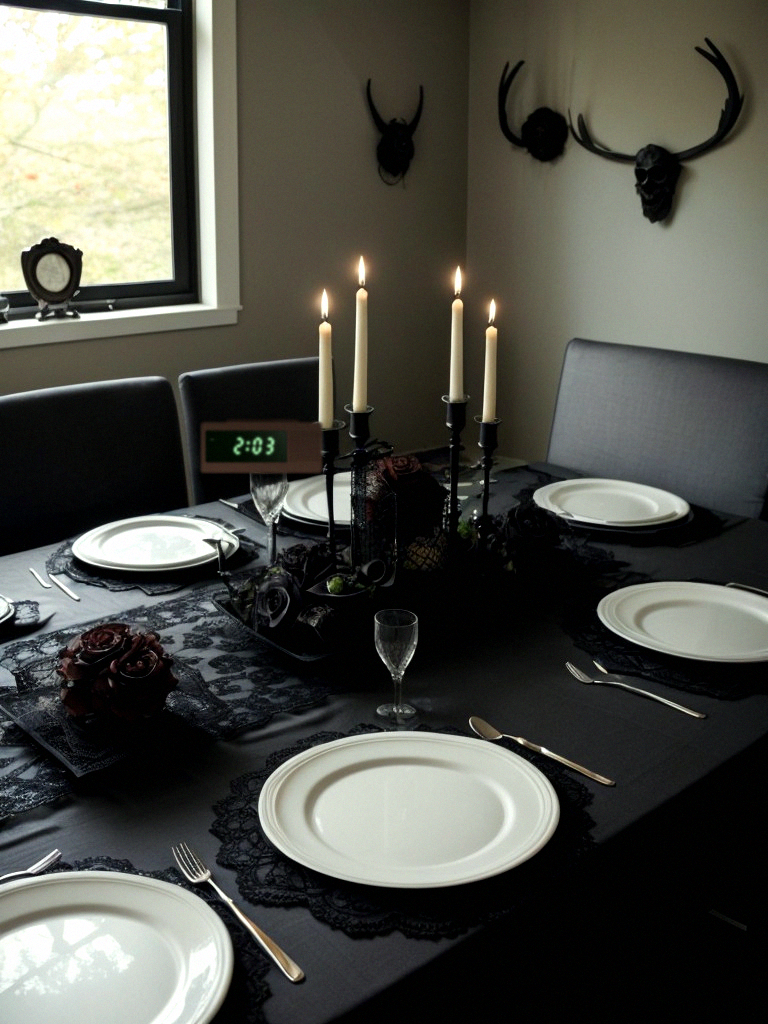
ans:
**2:03**
